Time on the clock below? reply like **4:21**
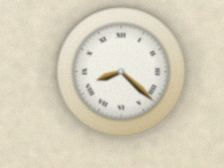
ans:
**8:22**
